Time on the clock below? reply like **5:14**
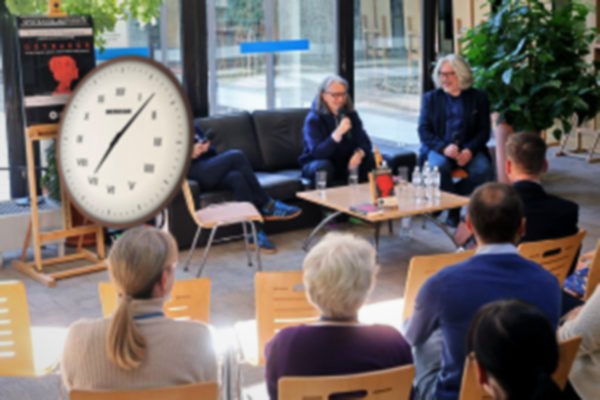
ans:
**7:07**
